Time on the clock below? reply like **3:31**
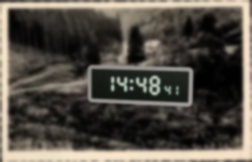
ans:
**14:48**
